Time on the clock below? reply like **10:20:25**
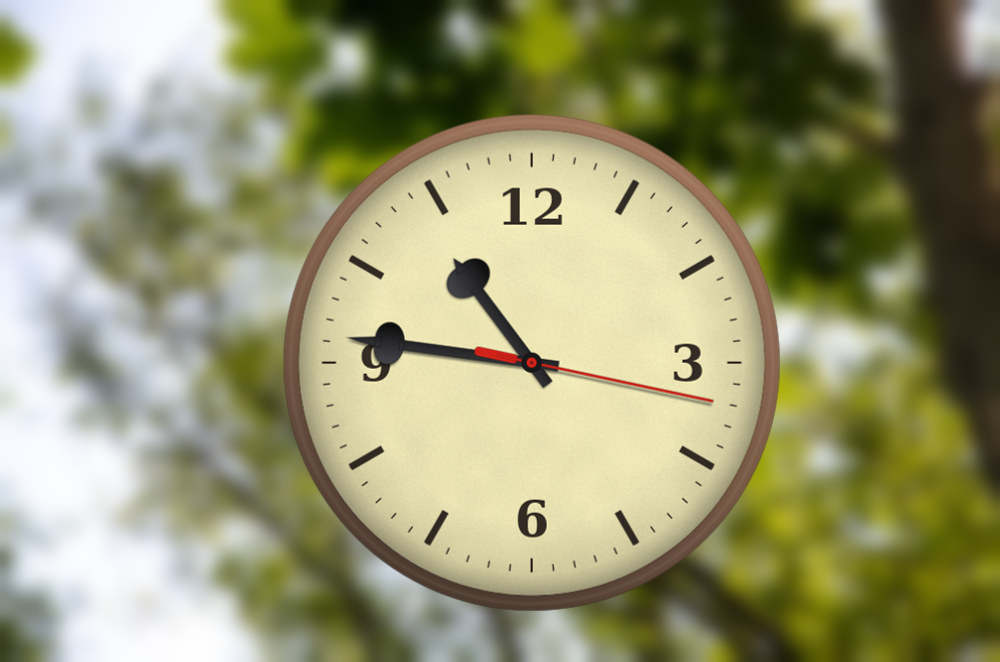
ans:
**10:46:17**
